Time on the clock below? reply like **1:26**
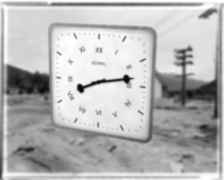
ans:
**8:13**
